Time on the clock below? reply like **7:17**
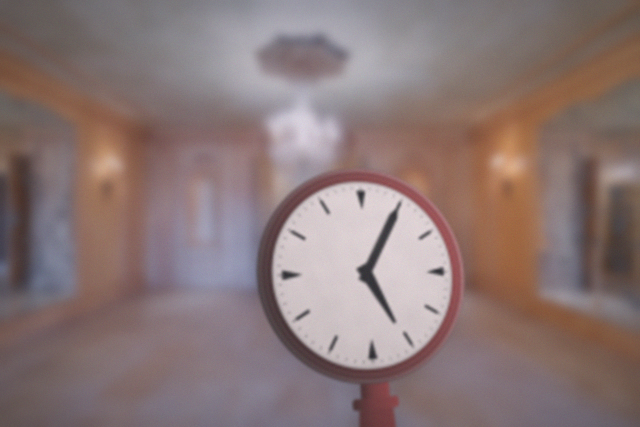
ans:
**5:05**
